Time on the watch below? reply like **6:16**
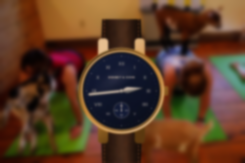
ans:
**2:44**
